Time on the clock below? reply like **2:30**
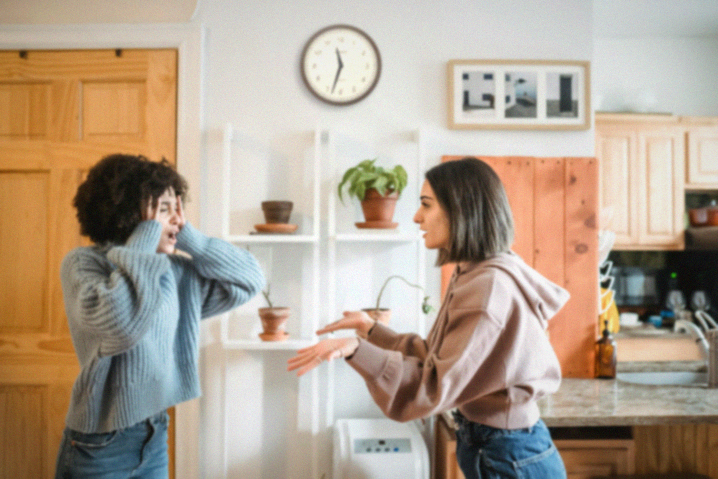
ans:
**11:33**
